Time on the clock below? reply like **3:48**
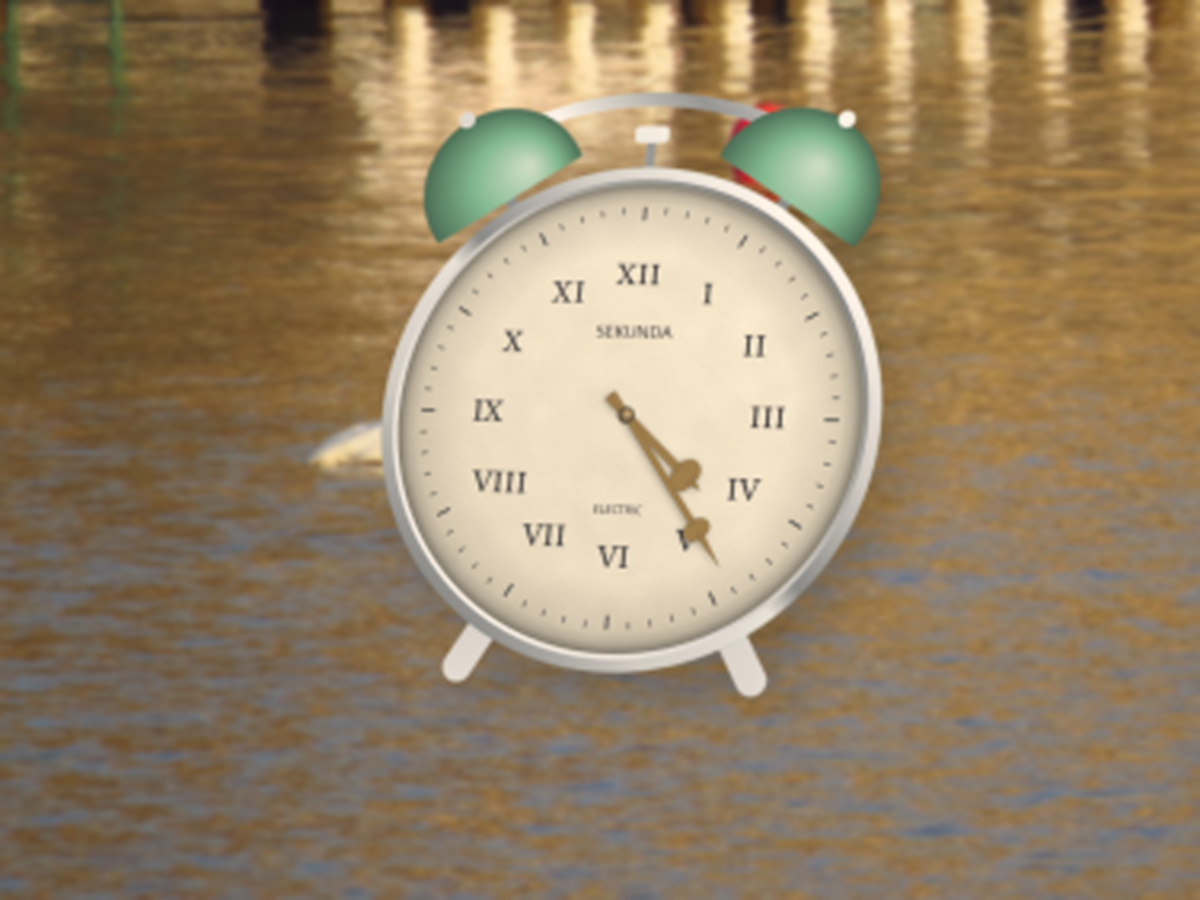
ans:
**4:24**
